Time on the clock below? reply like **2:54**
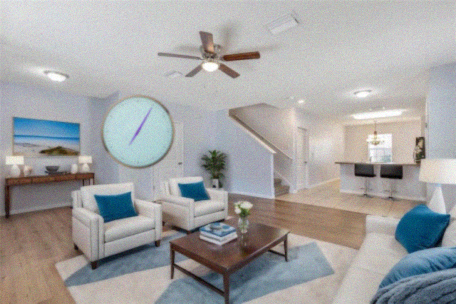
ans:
**7:05**
